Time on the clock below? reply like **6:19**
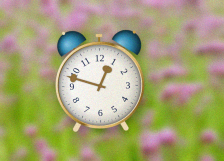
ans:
**12:48**
